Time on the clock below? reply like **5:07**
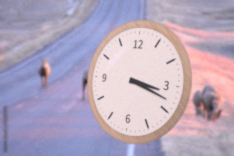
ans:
**3:18**
